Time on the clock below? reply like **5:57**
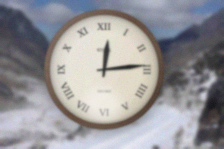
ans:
**12:14**
